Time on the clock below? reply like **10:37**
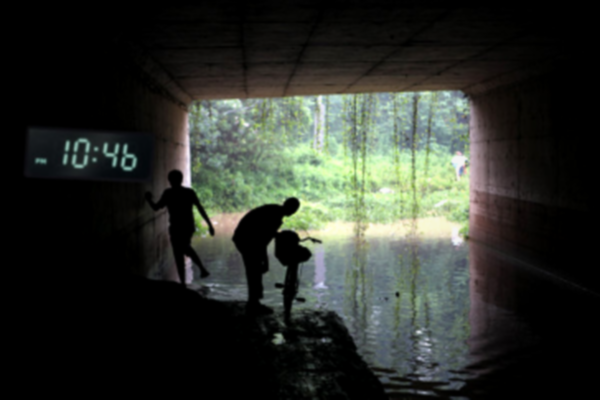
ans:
**10:46**
